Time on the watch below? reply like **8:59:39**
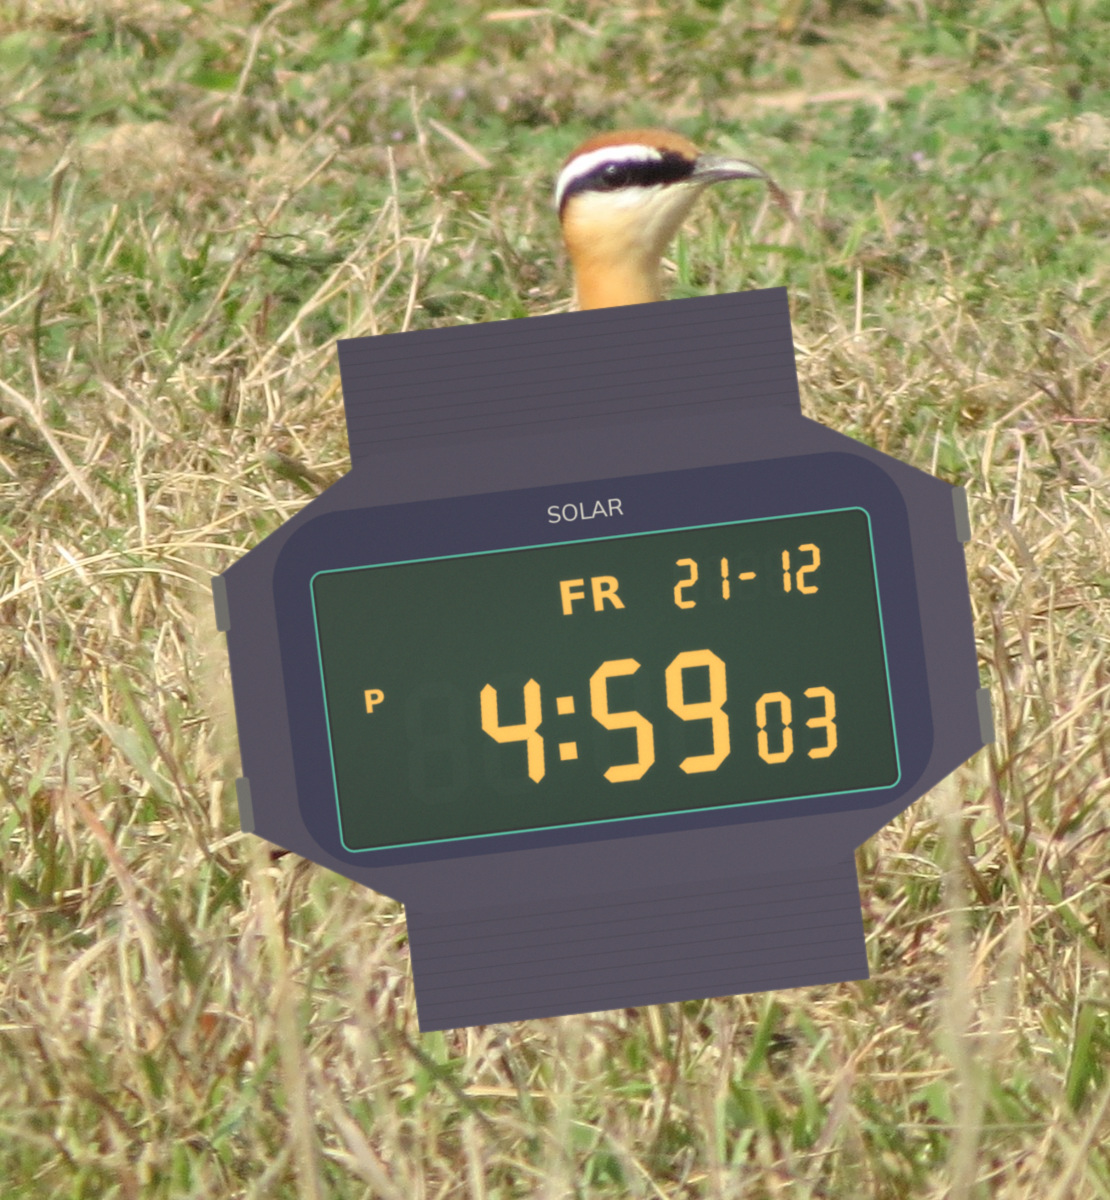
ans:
**4:59:03**
